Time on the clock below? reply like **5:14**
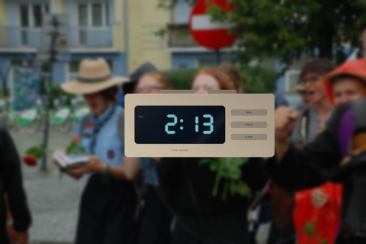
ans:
**2:13**
